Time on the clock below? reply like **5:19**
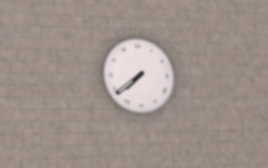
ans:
**7:39**
